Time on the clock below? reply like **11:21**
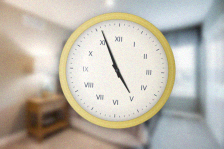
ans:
**4:56**
